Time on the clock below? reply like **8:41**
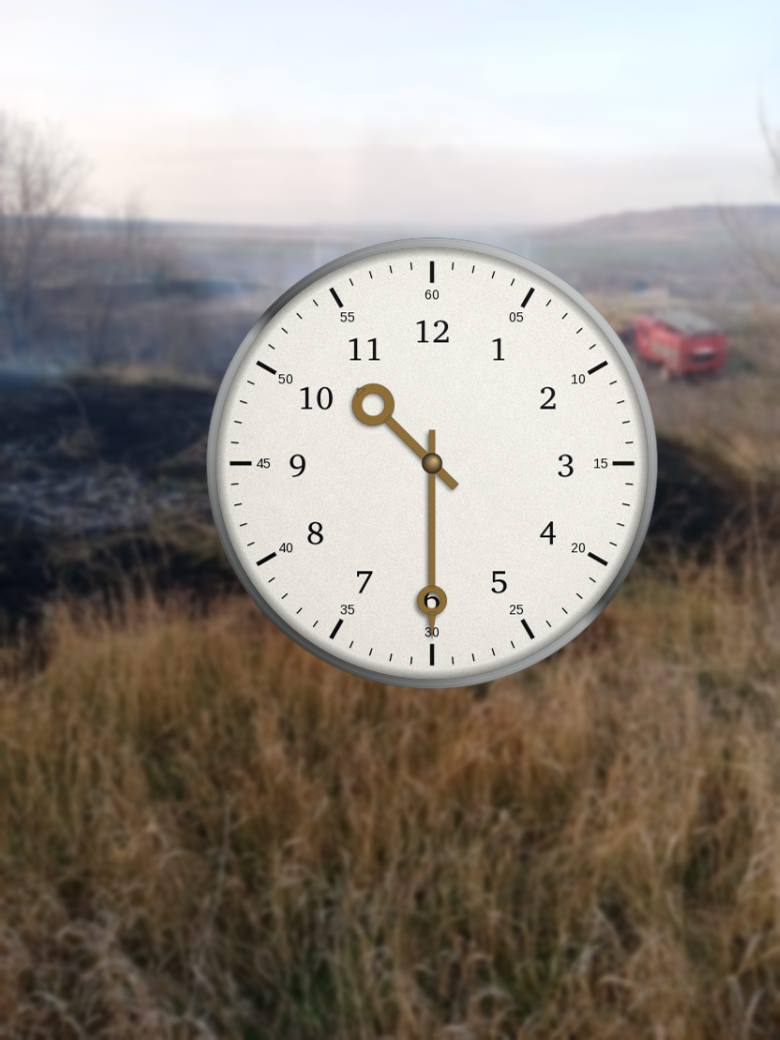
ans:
**10:30**
